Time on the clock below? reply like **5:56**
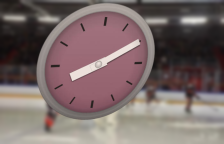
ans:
**8:10**
